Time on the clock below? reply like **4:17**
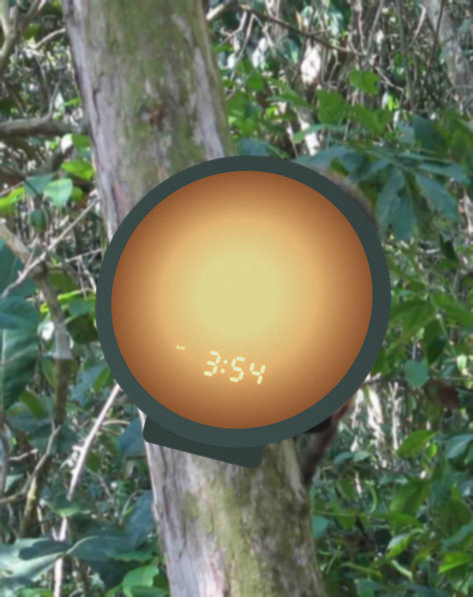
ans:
**3:54**
